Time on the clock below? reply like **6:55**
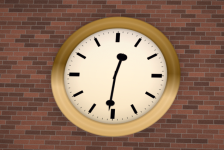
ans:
**12:31**
